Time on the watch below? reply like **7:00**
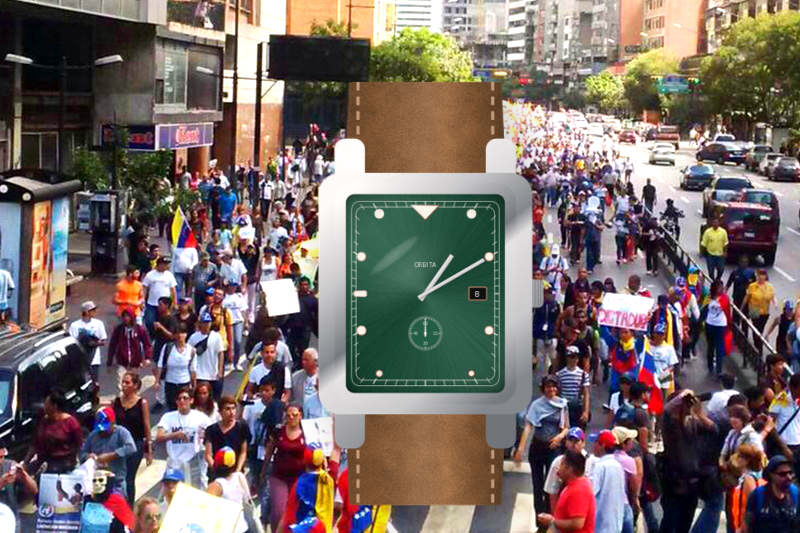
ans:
**1:10**
